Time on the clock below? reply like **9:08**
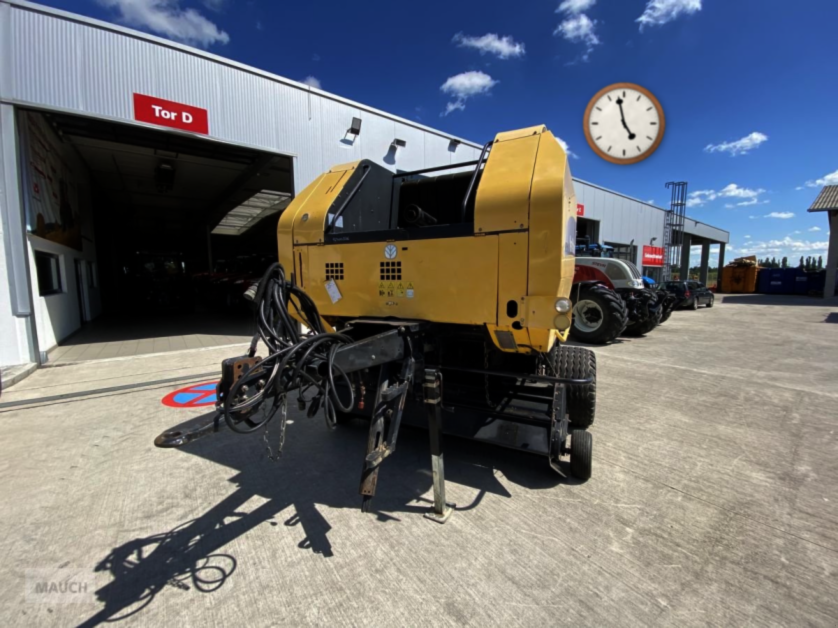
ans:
**4:58**
